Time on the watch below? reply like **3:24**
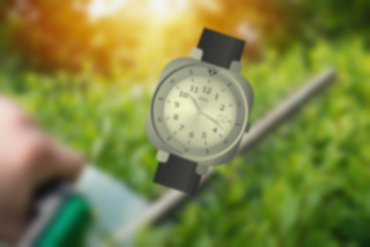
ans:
**10:18**
